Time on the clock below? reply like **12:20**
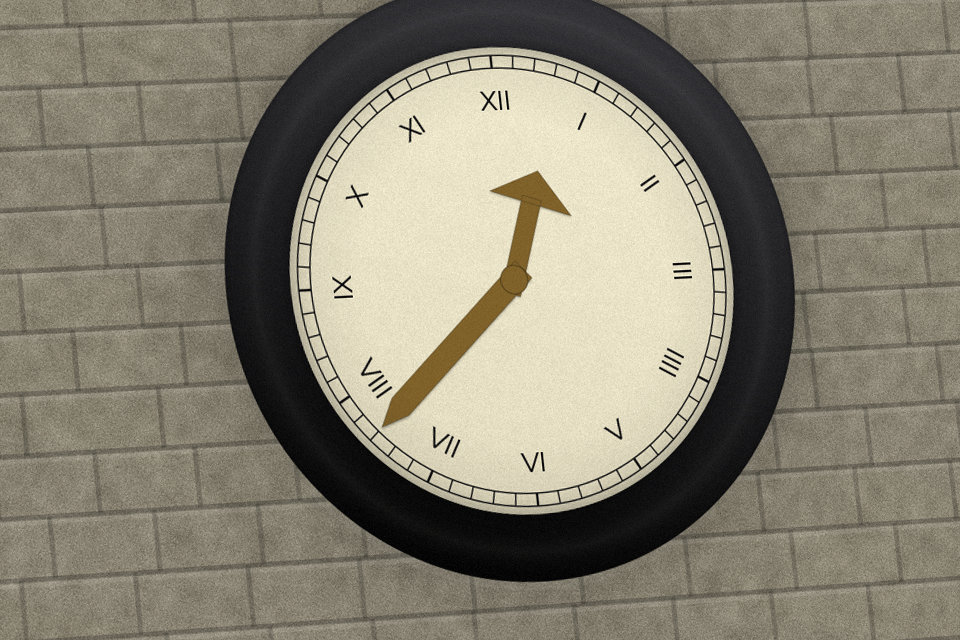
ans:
**12:38**
